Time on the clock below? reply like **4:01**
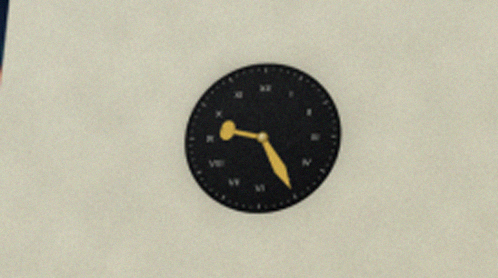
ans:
**9:25**
